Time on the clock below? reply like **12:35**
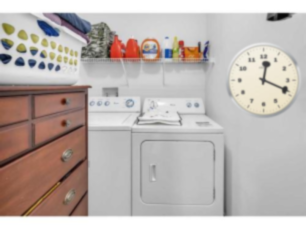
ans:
**12:19**
